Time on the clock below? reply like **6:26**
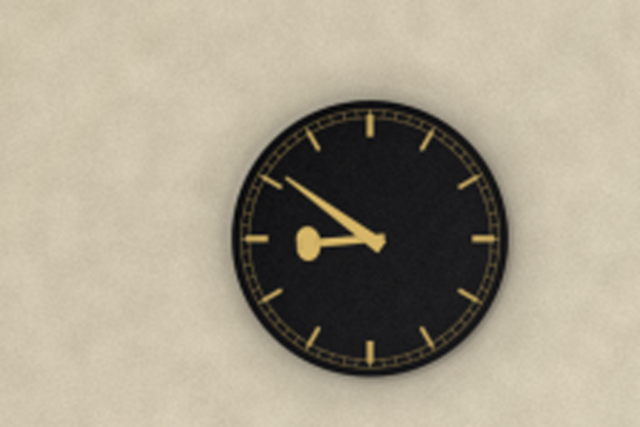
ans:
**8:51**
